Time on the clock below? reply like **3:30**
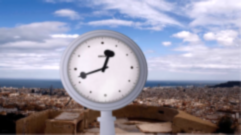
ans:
**12:42**
